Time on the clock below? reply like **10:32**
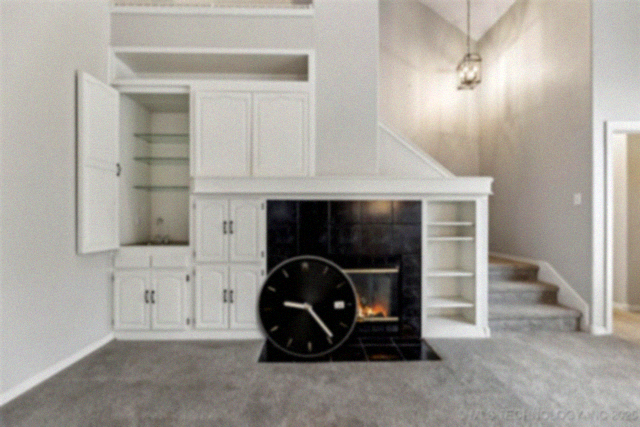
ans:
**9:24**
